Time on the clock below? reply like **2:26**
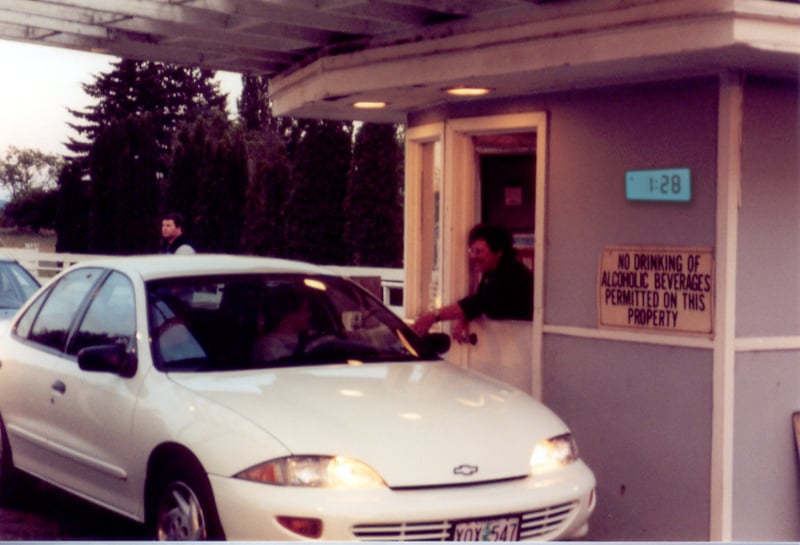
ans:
**1:28**
